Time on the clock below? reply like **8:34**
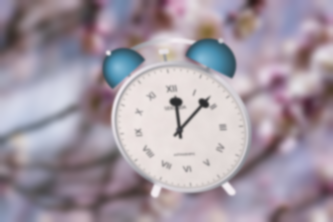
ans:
**12:08**
